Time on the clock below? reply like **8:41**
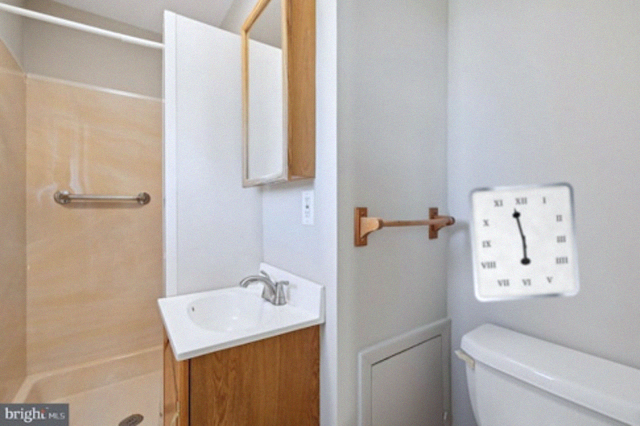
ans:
**5:58**
